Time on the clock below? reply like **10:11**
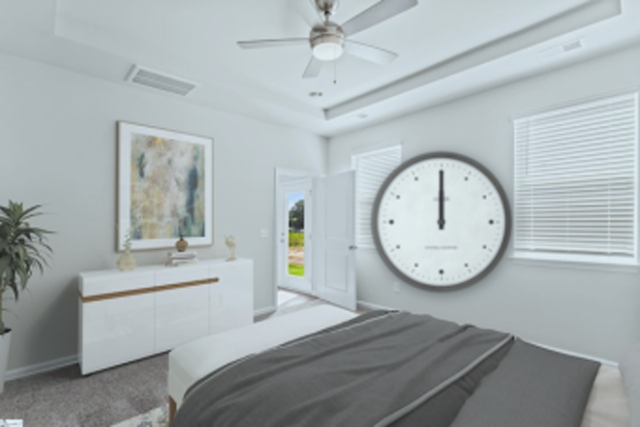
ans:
**12:00**
